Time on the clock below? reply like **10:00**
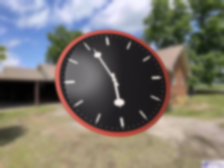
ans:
**5:56**
